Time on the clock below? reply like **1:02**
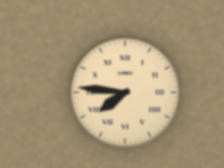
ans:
**7:46**
